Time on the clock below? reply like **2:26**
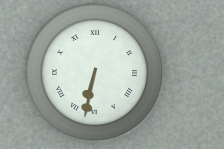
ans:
**6:32**
